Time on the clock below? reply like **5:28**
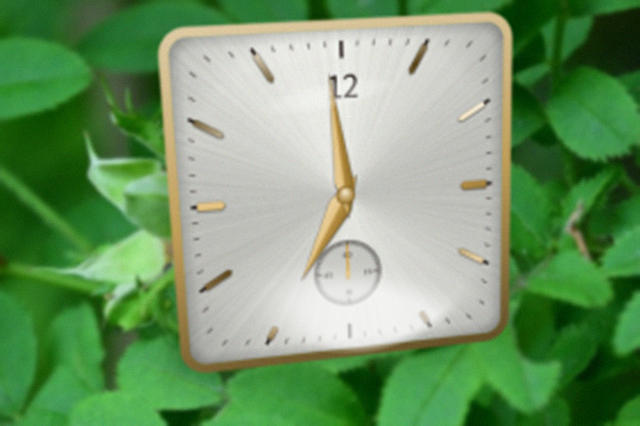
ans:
**6:59**
